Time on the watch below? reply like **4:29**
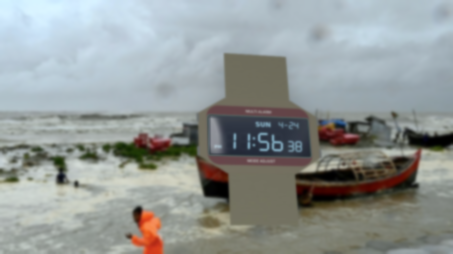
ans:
**11:56**
